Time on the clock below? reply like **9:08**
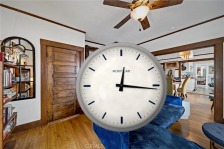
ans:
**12:16**
